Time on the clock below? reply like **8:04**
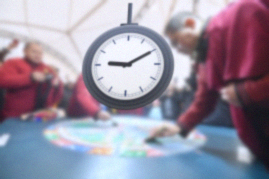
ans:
**9:10**
